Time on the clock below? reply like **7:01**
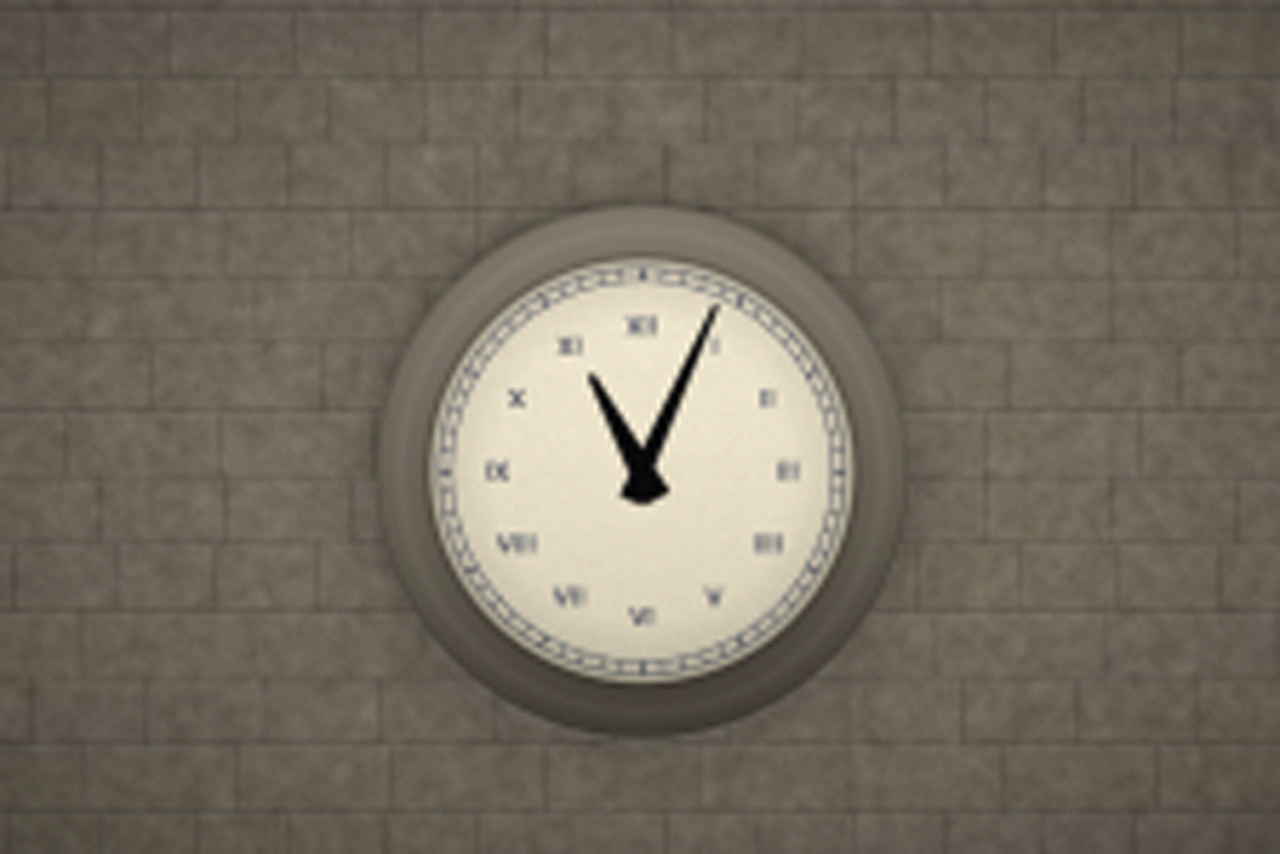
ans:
**11:04**
